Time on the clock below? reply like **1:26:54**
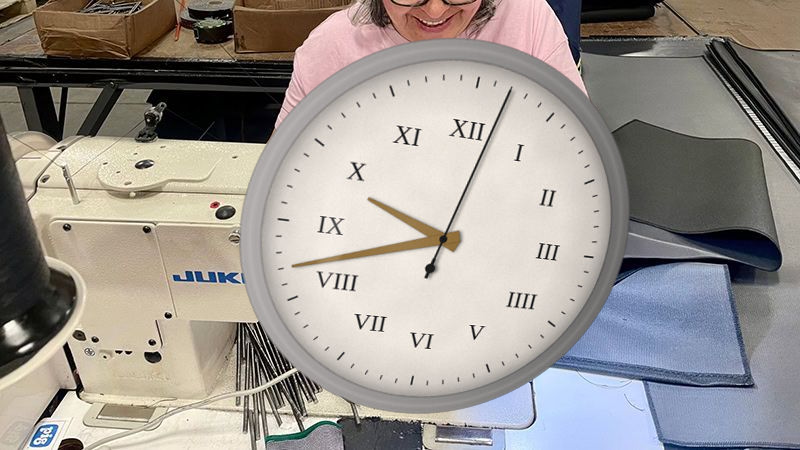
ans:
**9:42:02**
